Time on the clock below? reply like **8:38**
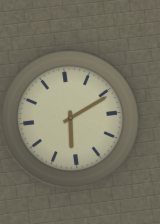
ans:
**6:11**
